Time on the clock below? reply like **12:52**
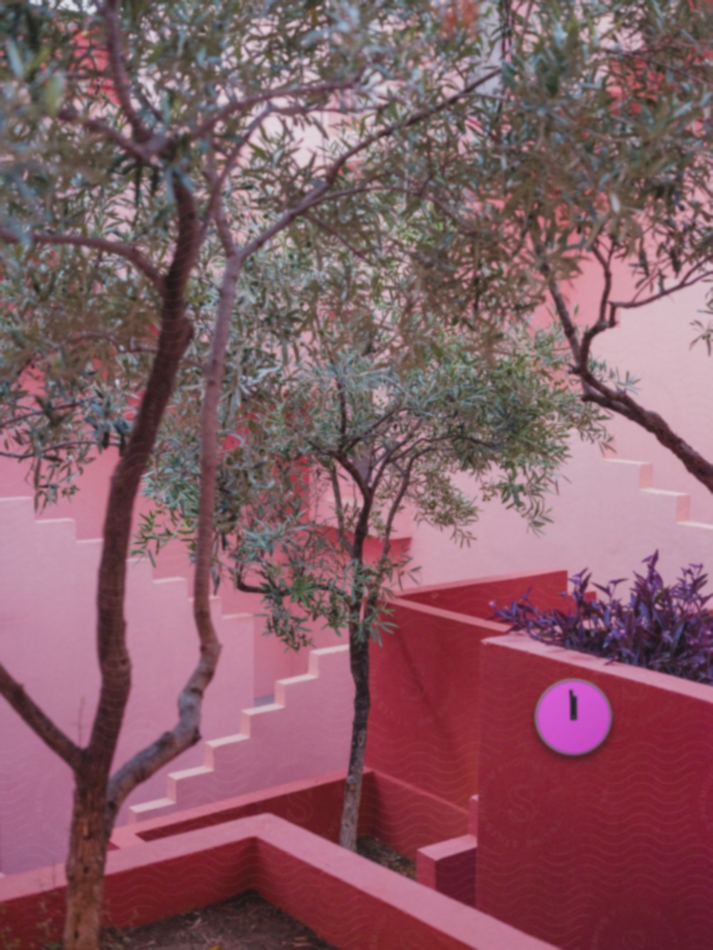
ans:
**11:59**
